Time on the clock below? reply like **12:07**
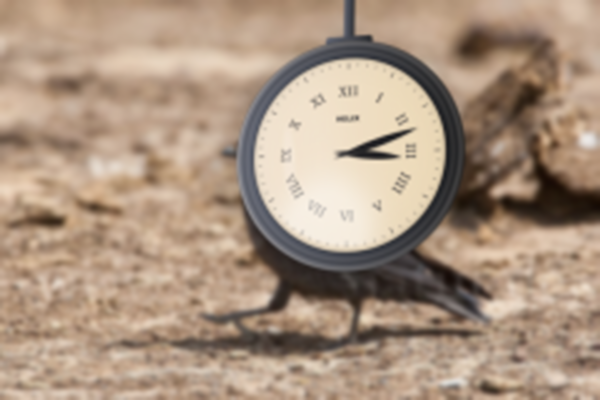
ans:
**3:12**
